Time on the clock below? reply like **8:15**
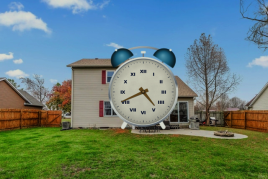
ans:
**4:41**
